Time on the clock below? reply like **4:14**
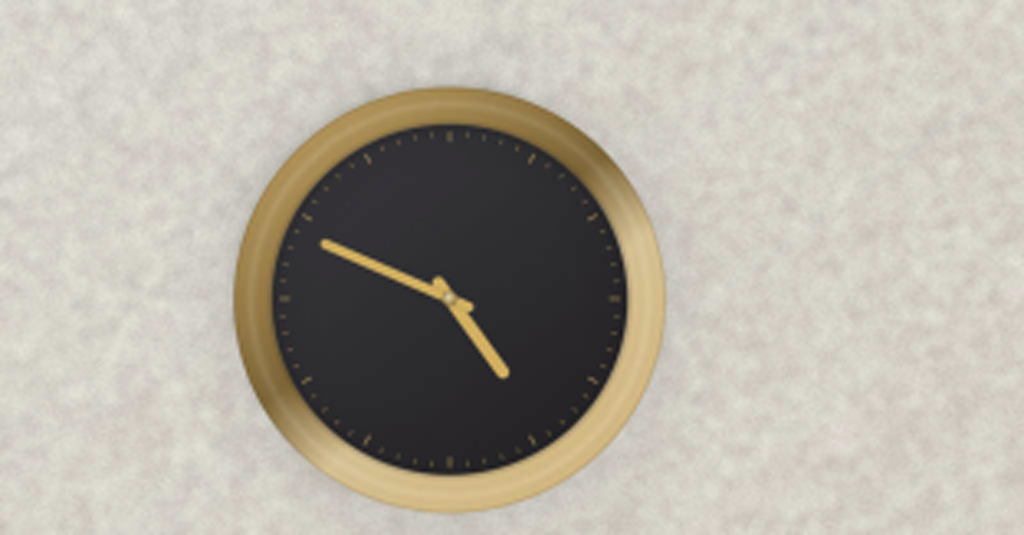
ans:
**4:49**
